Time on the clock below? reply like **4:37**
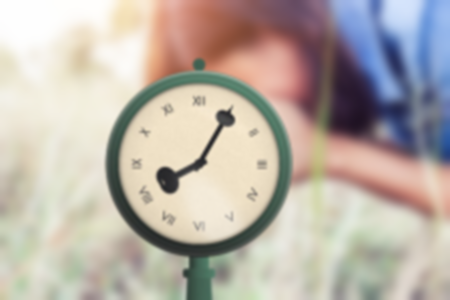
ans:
**8:05**
